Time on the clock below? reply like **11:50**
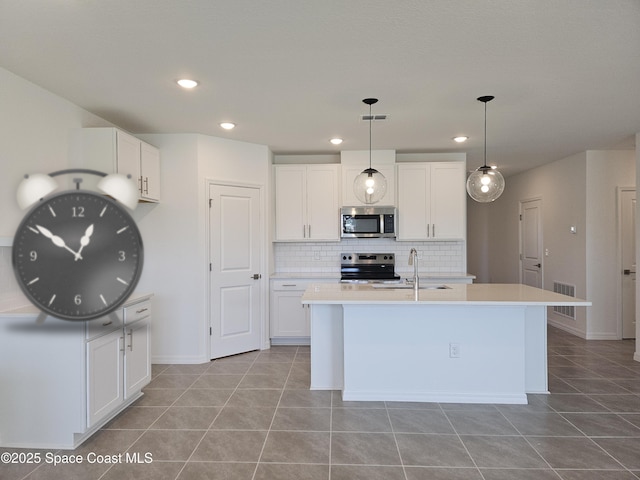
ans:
**12:51**
